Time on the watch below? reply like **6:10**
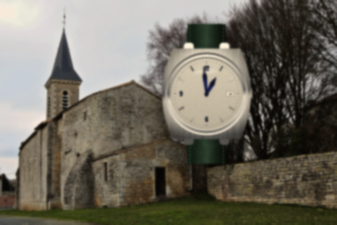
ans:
**12:59**
